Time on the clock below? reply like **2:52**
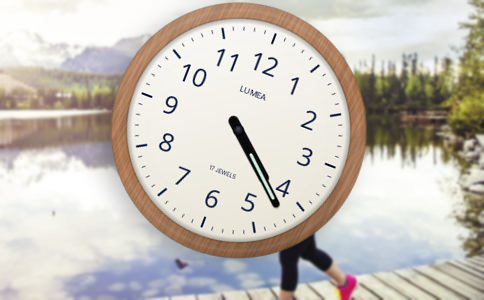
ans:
**4:22**
